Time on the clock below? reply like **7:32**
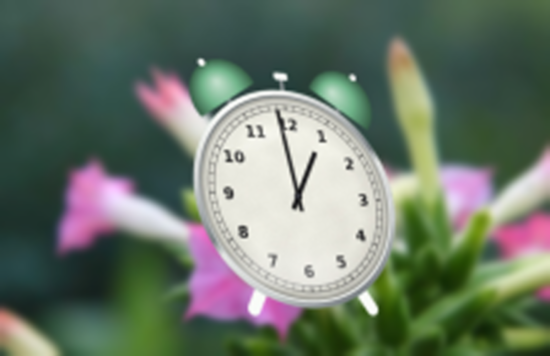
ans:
**12:59**
